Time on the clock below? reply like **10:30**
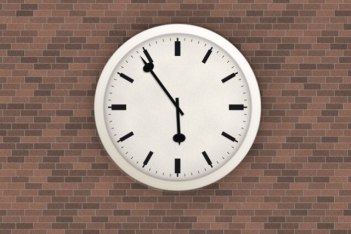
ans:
**5:54**
